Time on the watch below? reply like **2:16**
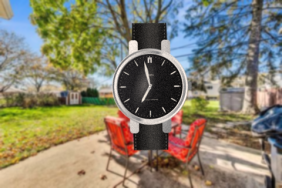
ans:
**6:58**
